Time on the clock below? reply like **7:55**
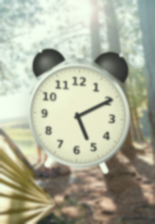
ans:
**5:10**
